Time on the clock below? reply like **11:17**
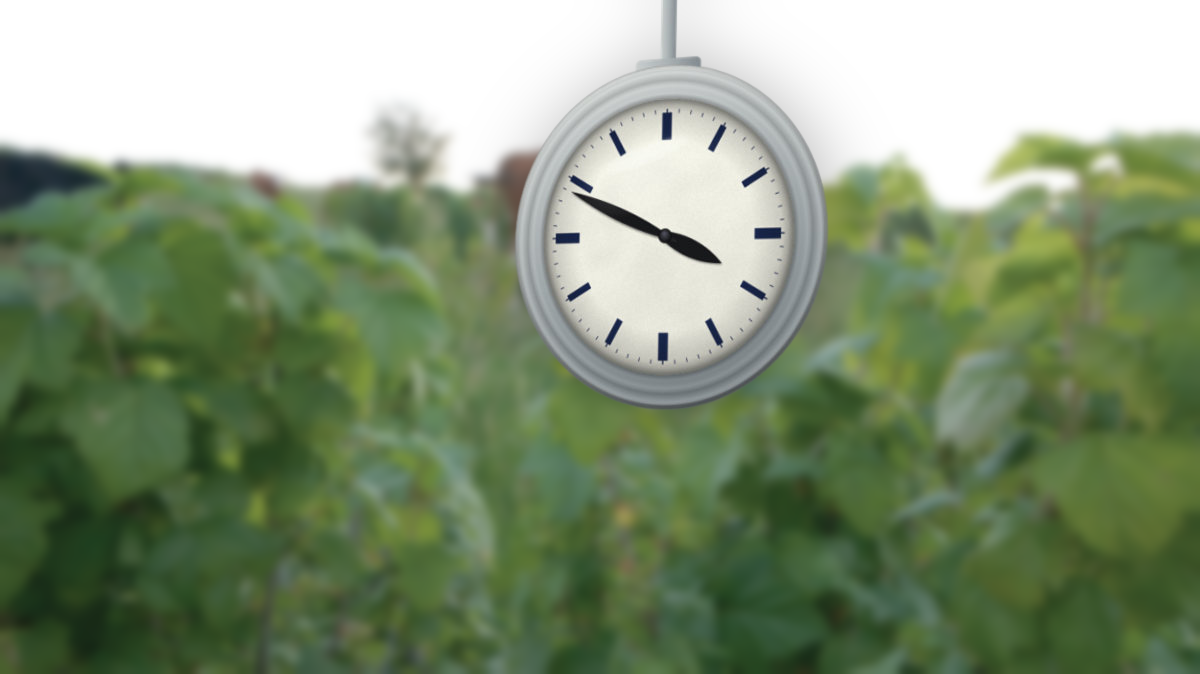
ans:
**3:49**
